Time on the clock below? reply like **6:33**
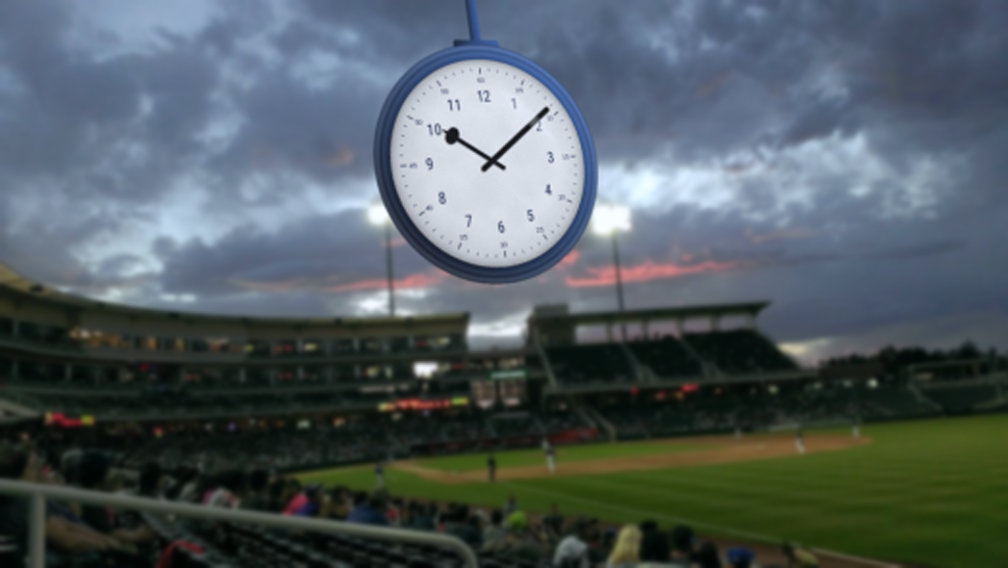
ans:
**10:09**
